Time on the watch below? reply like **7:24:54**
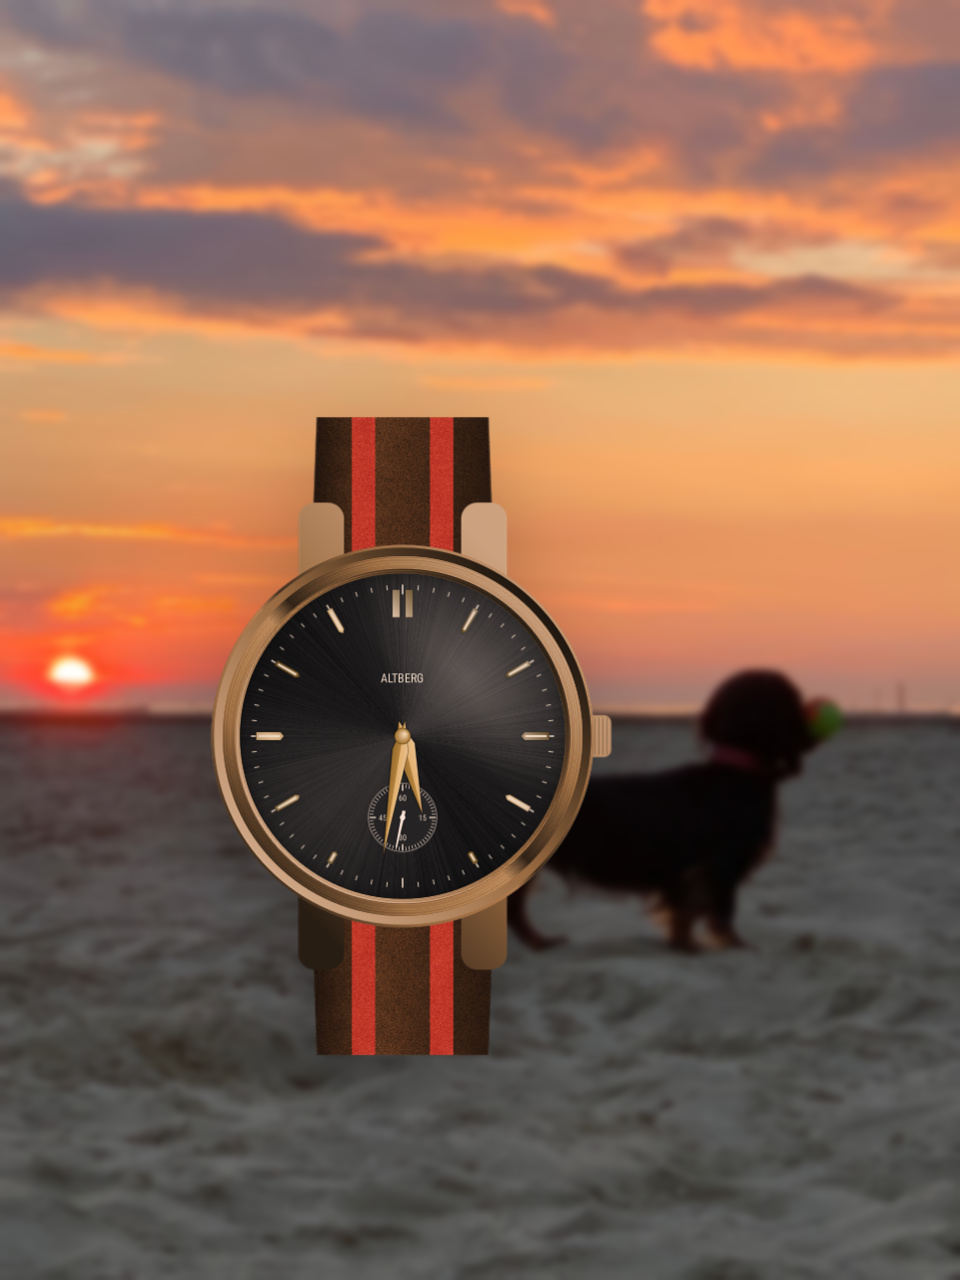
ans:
**5:31:32**
